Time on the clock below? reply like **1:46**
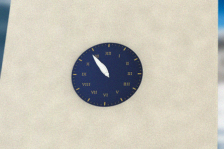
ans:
**10:54**
